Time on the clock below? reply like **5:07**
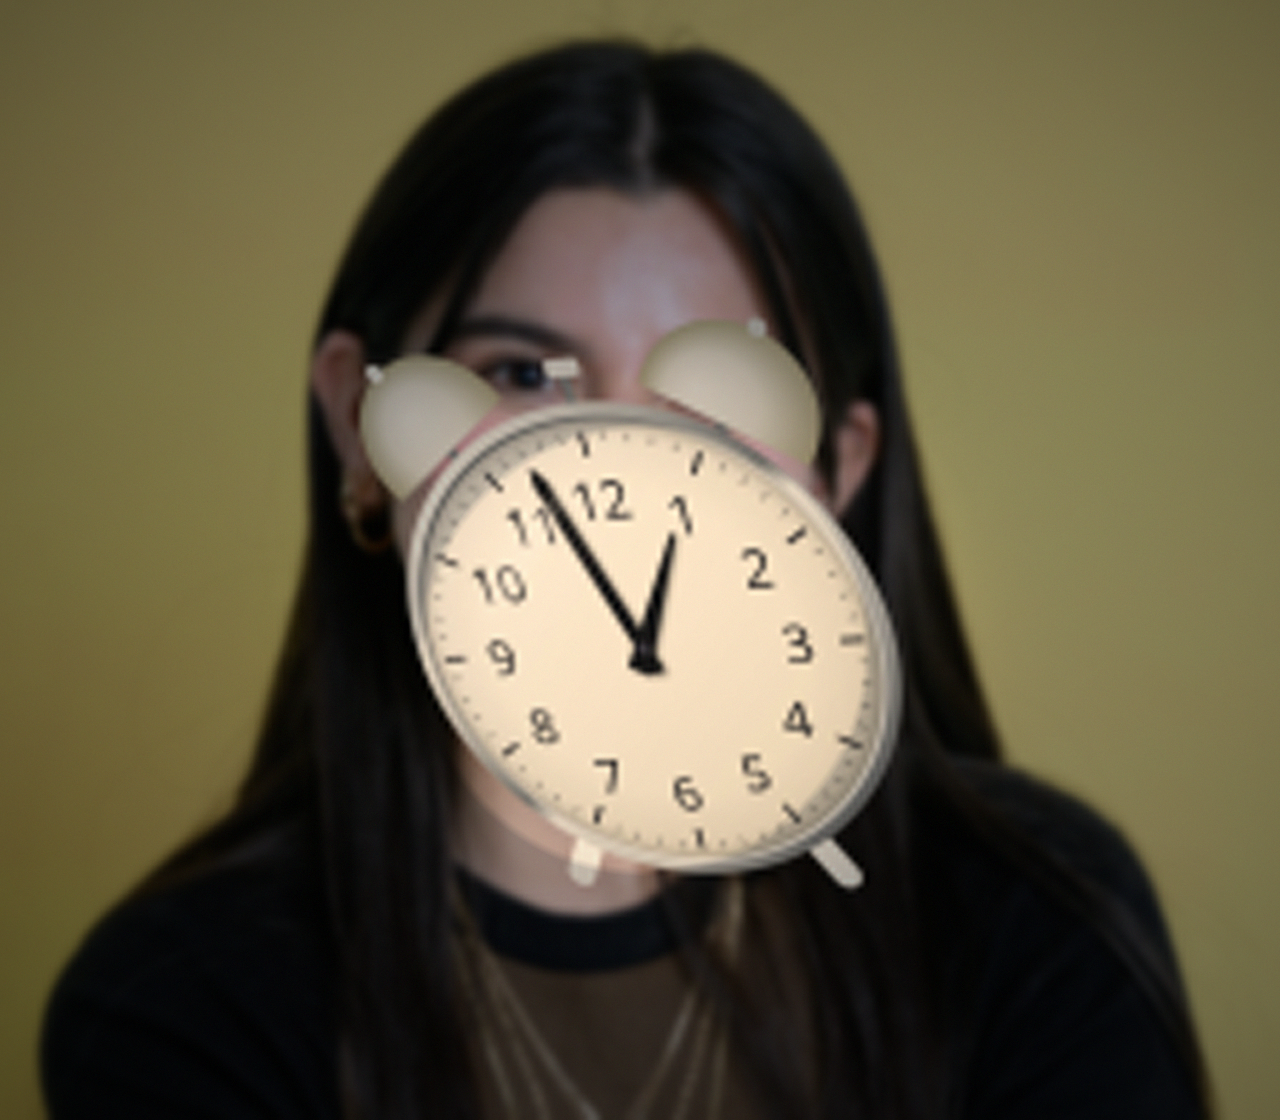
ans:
**12:57**
